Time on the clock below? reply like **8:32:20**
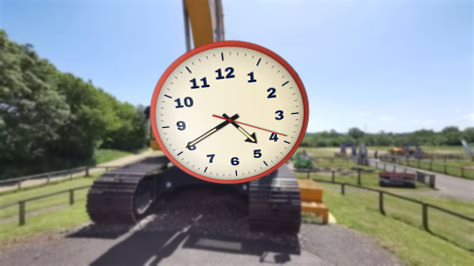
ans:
**4:40:19**
